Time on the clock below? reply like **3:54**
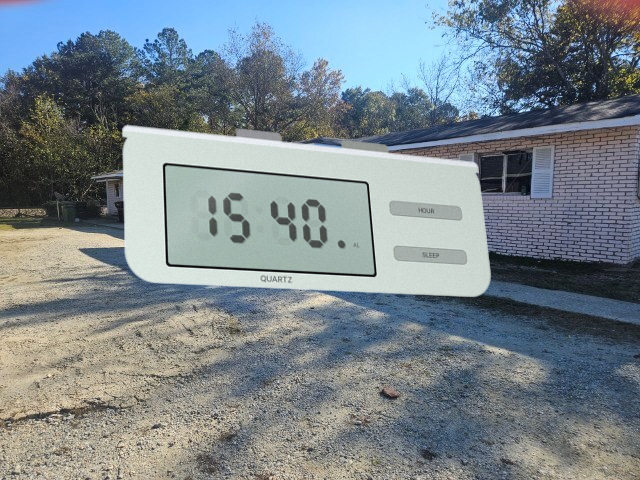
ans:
**15:40**
